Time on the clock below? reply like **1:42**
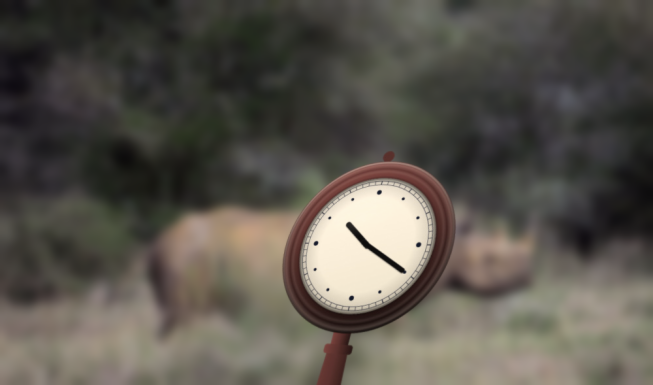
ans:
**10:20**
